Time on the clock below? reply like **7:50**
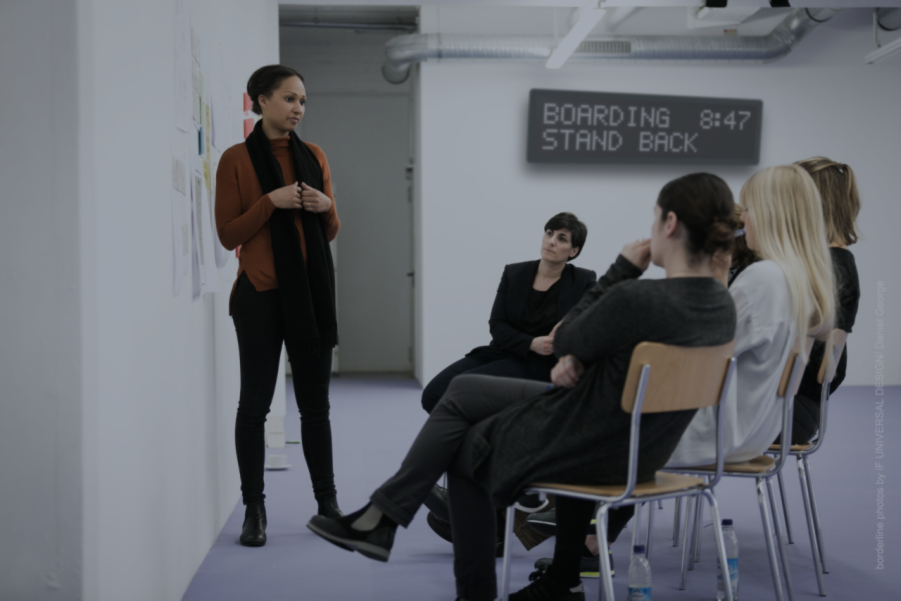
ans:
**8:47**
